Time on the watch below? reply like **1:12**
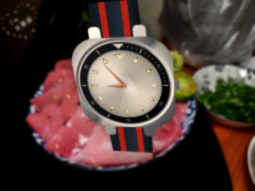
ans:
**8:54**
